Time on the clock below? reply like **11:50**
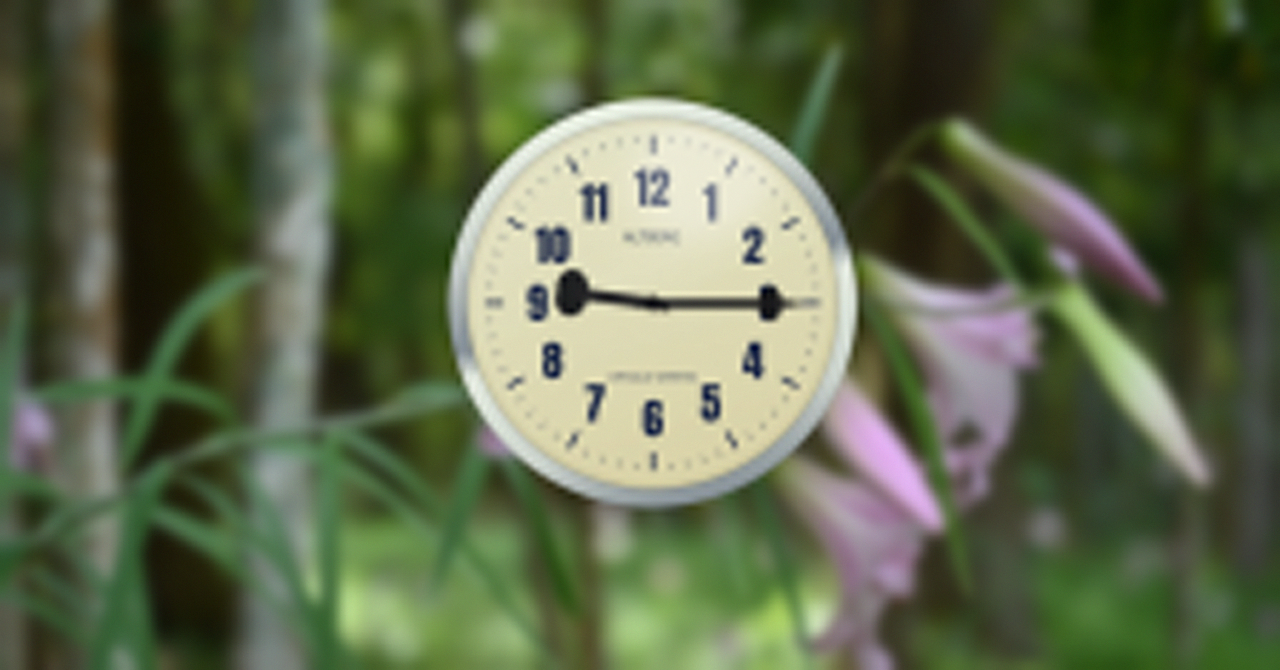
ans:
**9:15**
